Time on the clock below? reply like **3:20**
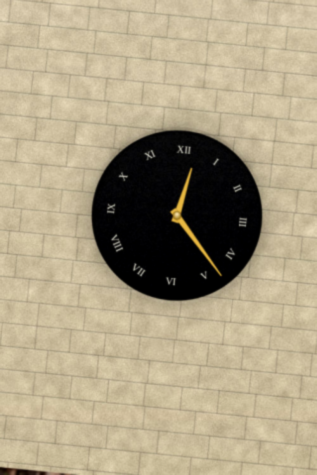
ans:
**12:23**
